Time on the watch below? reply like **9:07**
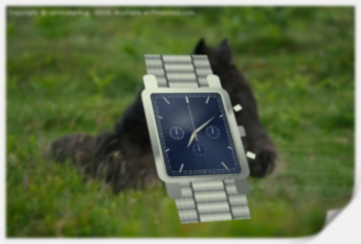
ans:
**7:09**
